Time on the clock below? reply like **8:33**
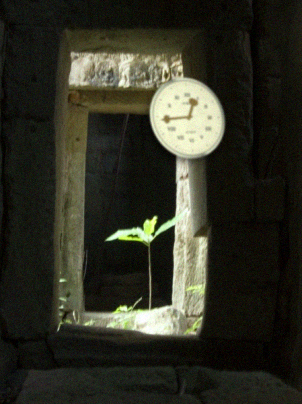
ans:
**12:44**
